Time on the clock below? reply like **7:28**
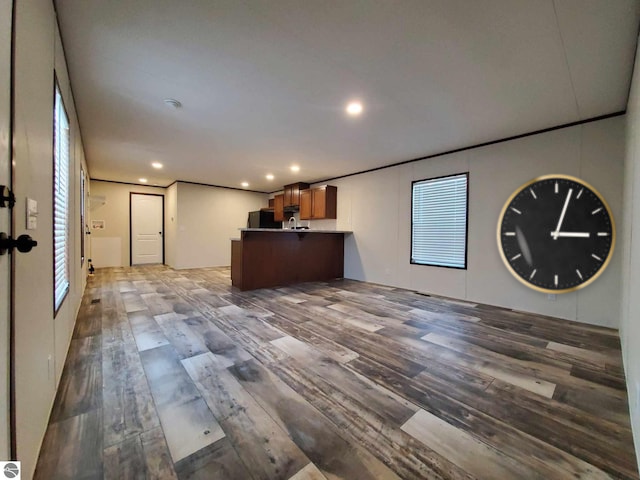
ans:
**3:03**
